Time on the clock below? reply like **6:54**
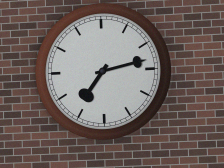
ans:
**7:13**
